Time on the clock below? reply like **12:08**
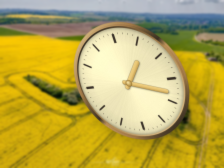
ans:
**1:18**
